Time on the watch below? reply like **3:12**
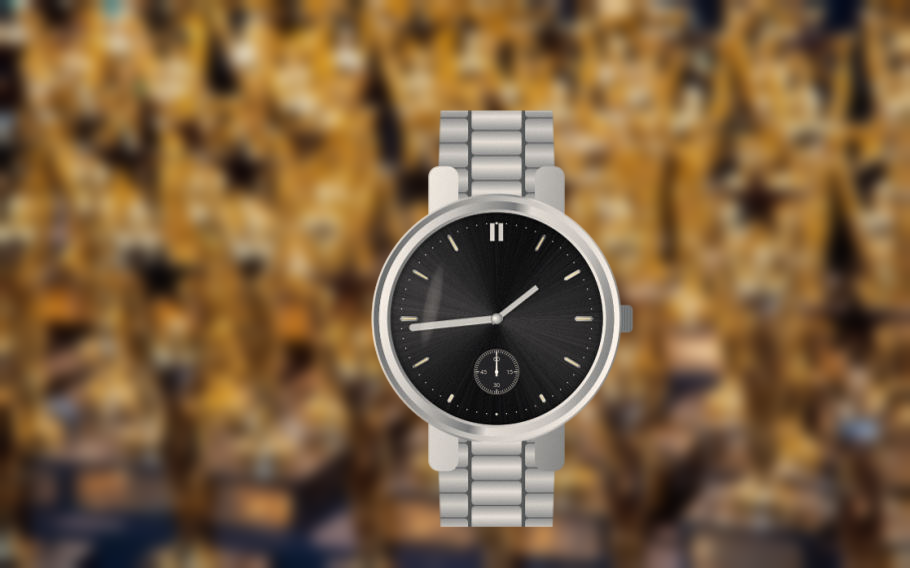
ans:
**1:44**
